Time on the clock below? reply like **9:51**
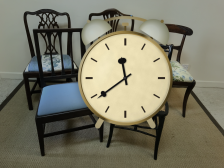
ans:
**11:39**
